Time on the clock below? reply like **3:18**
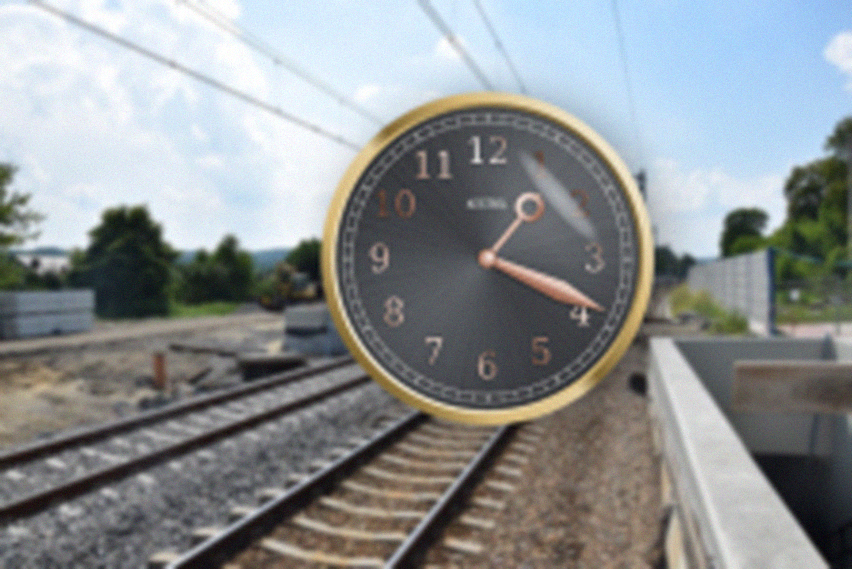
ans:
**1:19**
